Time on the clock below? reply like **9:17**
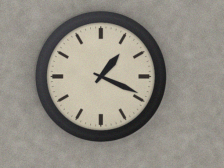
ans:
**1:19**
